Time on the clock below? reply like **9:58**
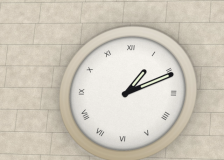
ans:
**1:11**
